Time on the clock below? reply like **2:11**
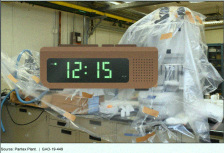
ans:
**12:15**
